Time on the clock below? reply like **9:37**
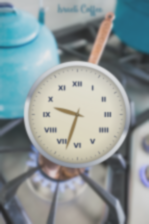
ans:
**9:33**
